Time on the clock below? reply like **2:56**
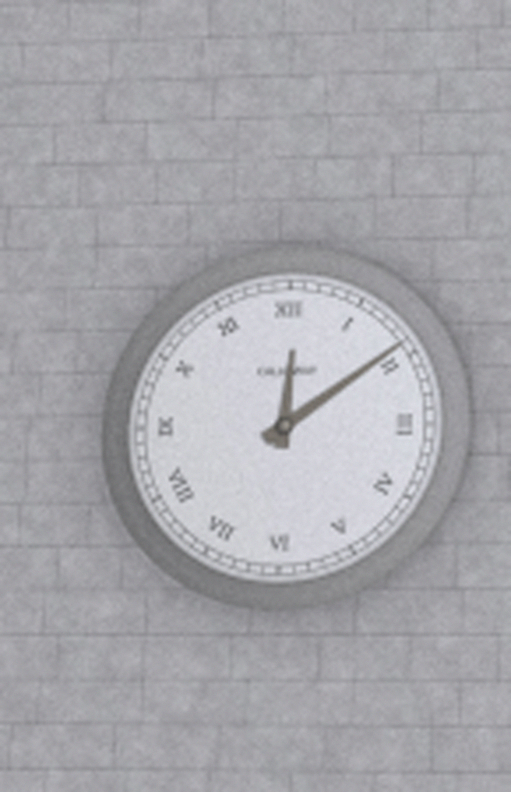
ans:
**12:09**
